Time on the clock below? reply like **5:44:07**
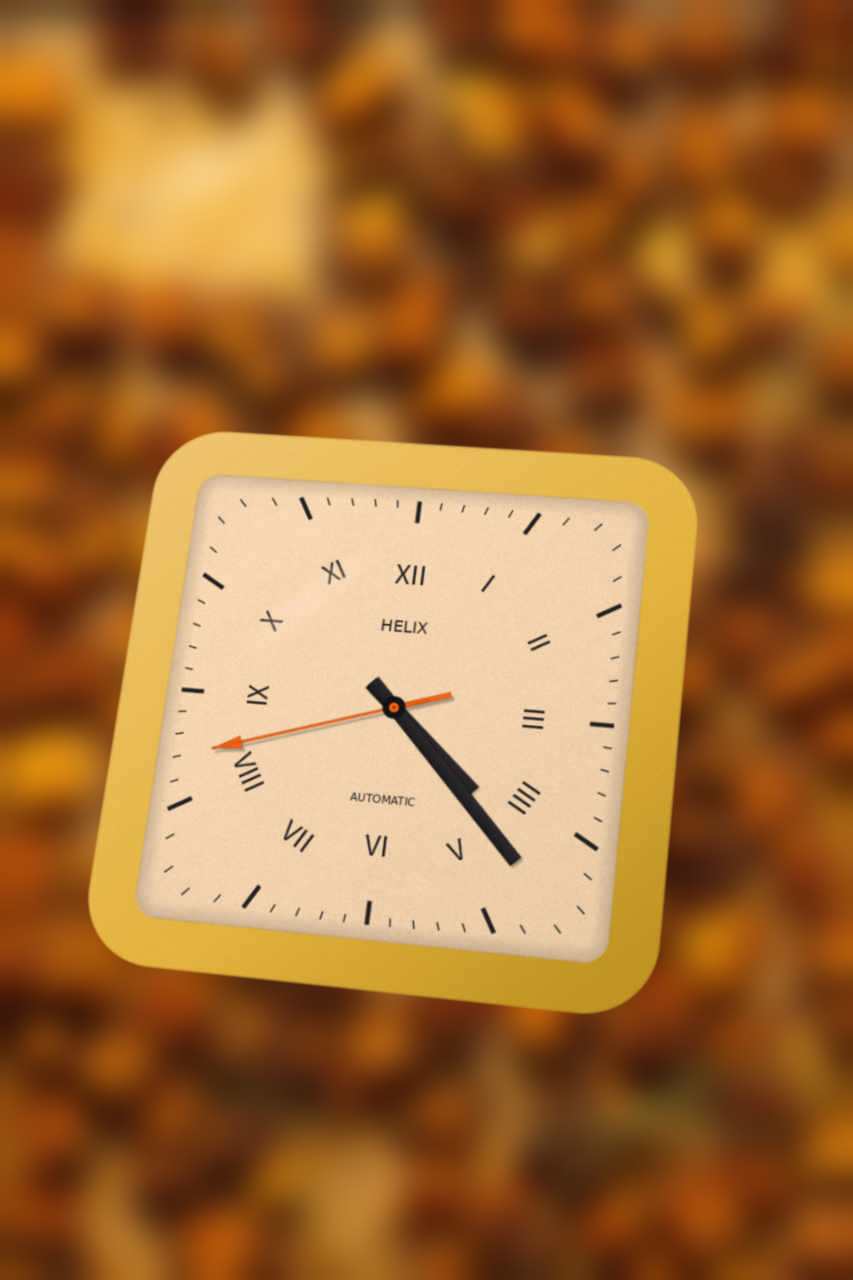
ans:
**4:22:42**
